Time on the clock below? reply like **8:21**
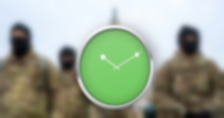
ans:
**10:10**
